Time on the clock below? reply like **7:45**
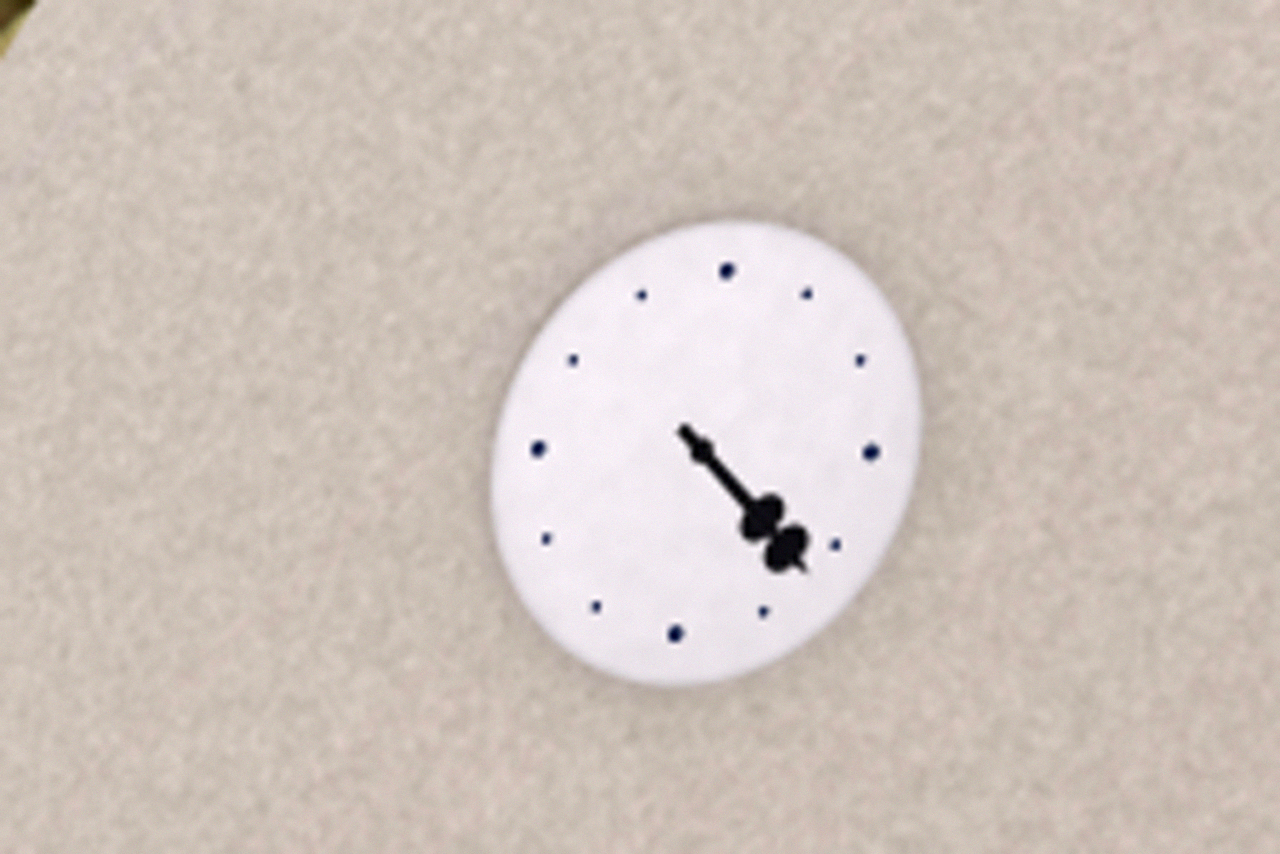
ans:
**4:22**
